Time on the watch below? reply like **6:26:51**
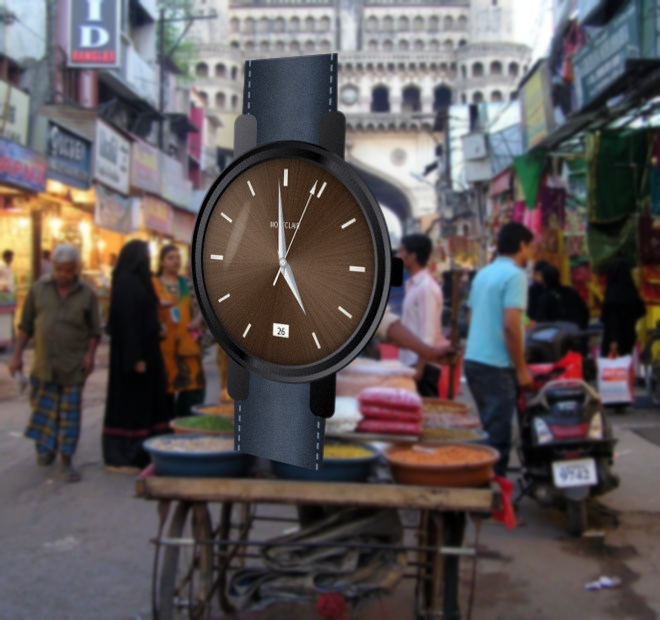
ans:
**4:59:04**
